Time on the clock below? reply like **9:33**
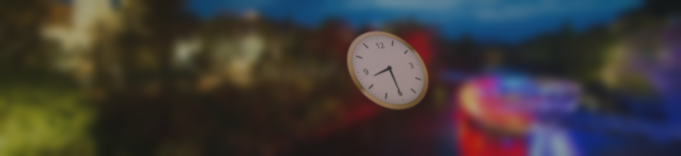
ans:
**8:30**
